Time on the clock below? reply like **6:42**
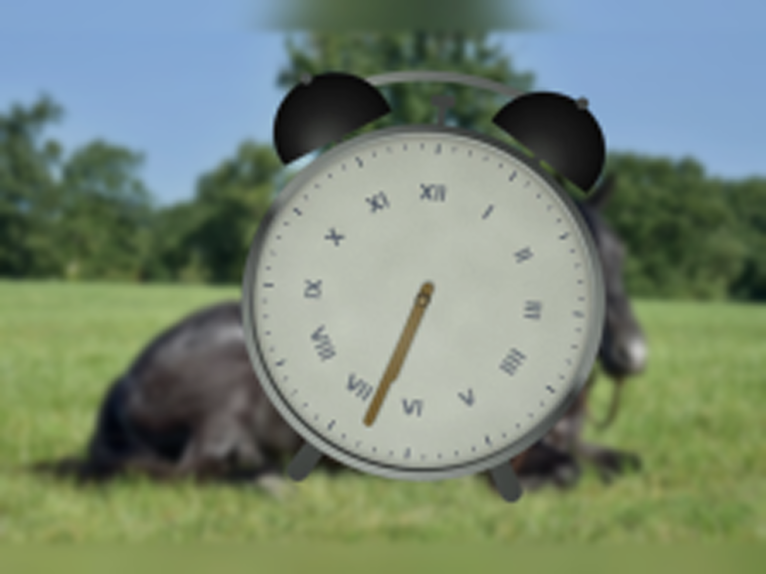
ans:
**6:33**
